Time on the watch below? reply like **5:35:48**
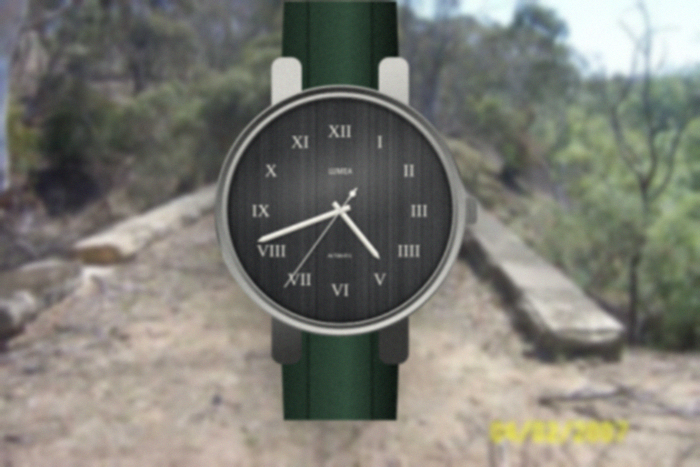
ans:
**4:41:36**
